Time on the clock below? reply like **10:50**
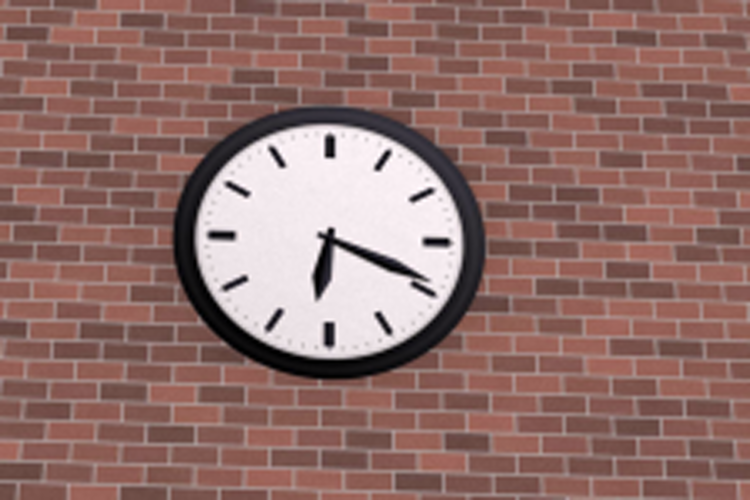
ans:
**6:19**
